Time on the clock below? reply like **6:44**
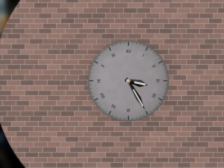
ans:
**3:25**
